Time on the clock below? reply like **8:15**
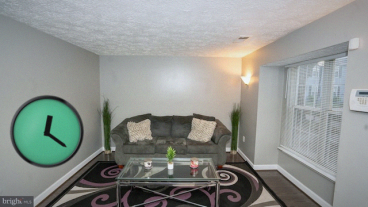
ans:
**12:21**
